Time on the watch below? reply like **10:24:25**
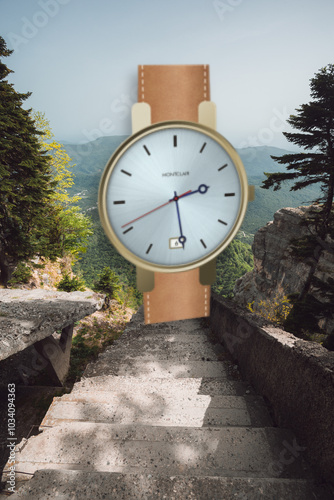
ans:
**2:28:41**
